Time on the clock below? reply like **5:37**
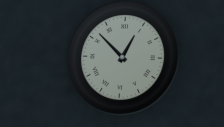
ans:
**12:52**
